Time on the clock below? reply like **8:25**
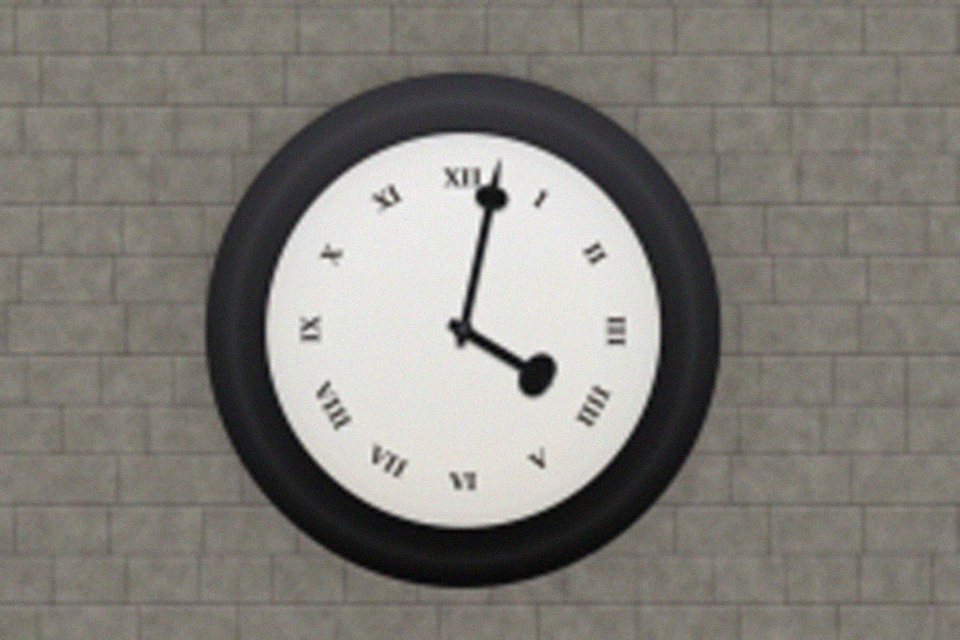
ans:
**4:02**
